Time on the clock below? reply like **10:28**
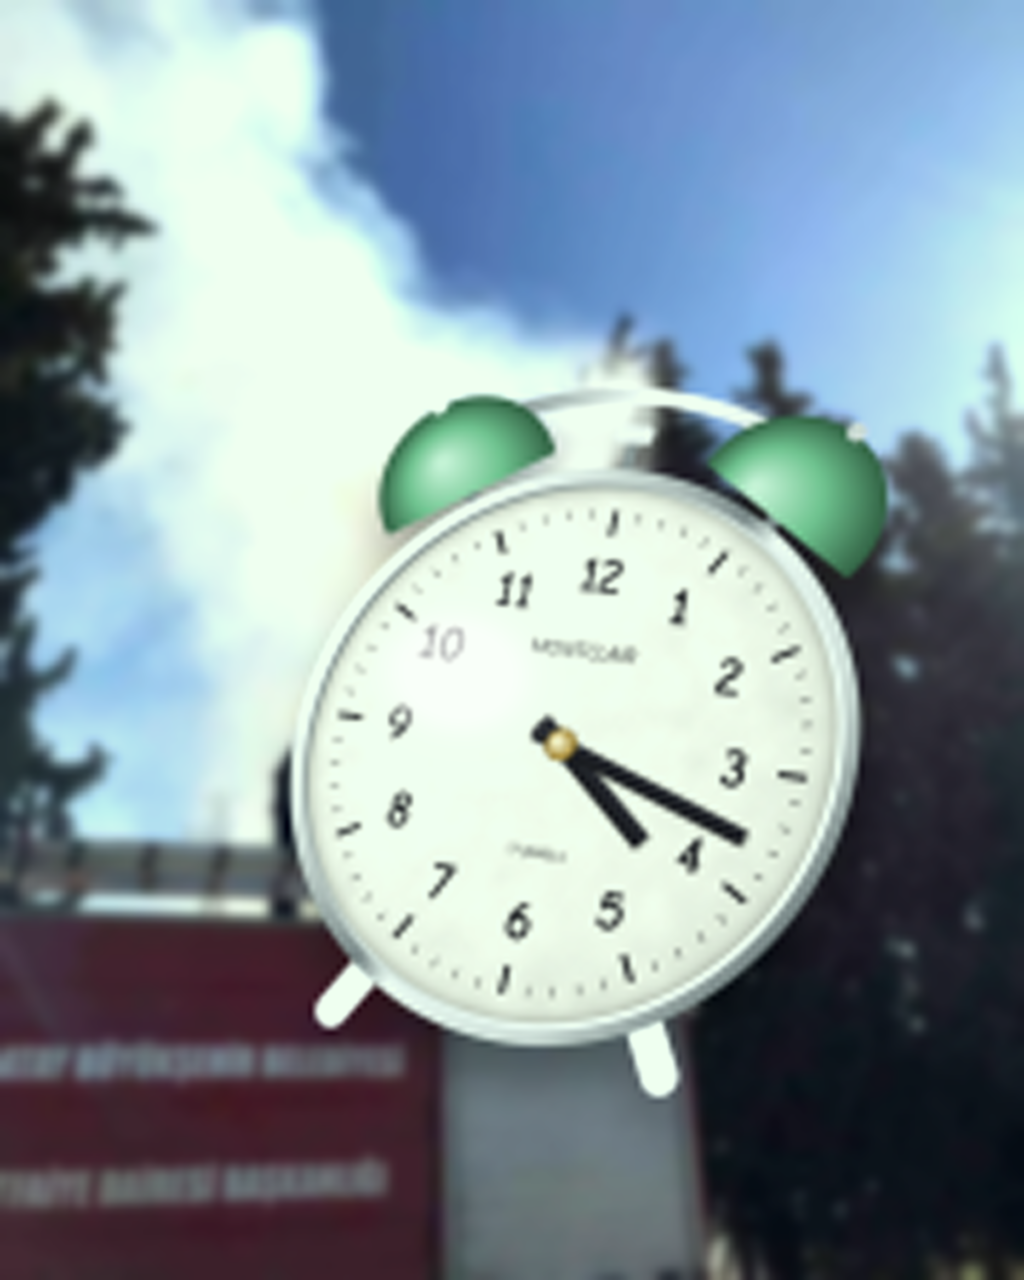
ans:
**4:18**
